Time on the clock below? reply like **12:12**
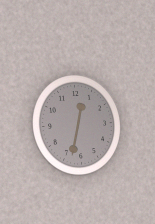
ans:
**12:33**
